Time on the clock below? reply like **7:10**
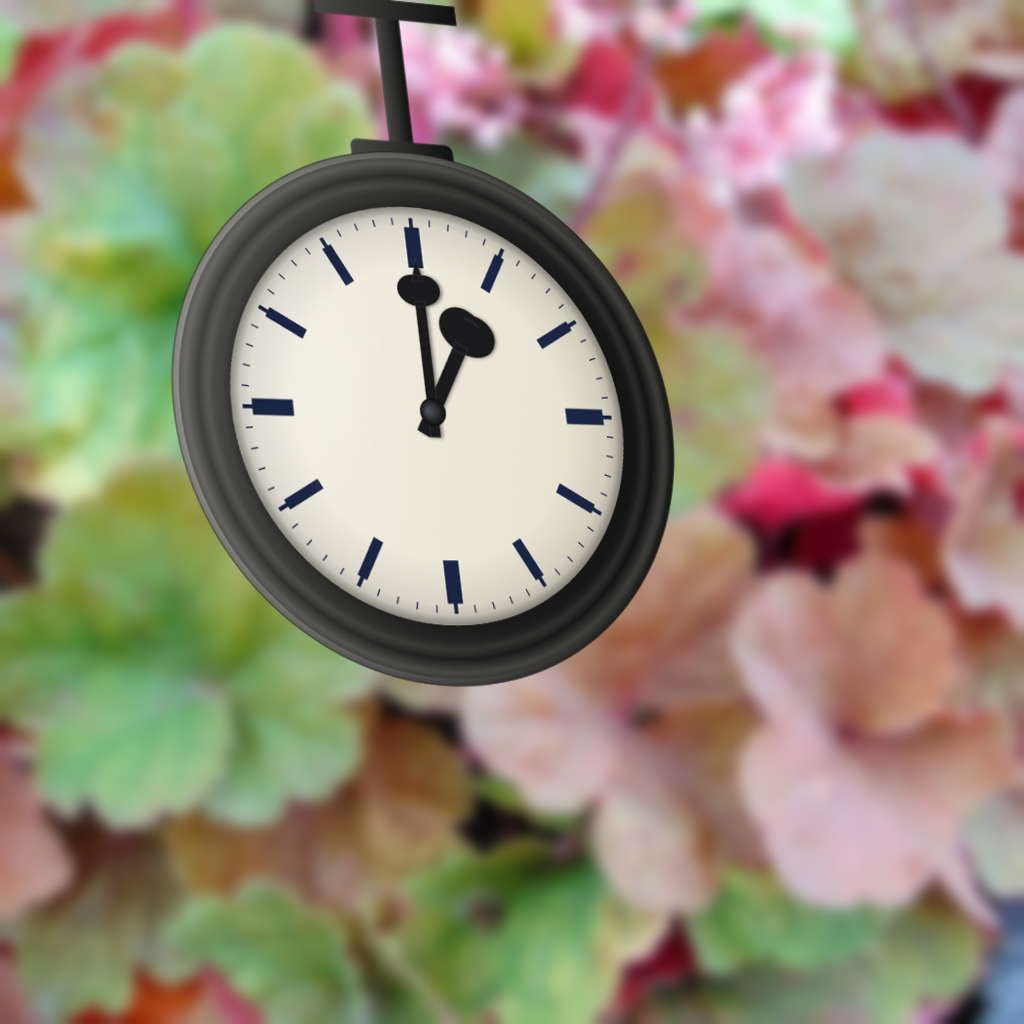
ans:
**1:00**
